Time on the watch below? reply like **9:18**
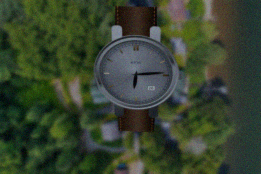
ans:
**6:14**
